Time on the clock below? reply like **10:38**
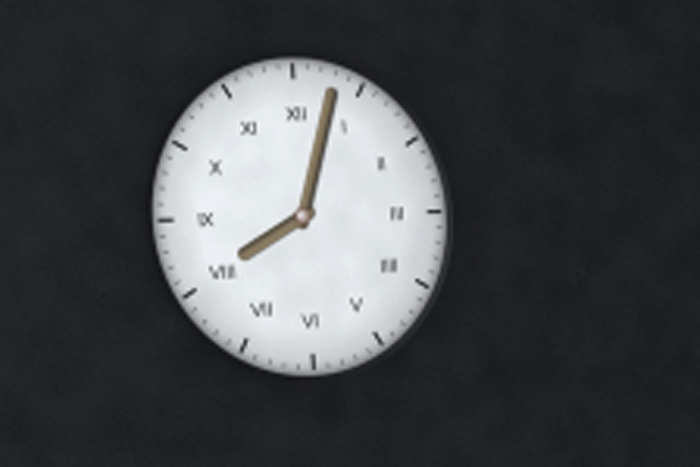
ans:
**8:03**
